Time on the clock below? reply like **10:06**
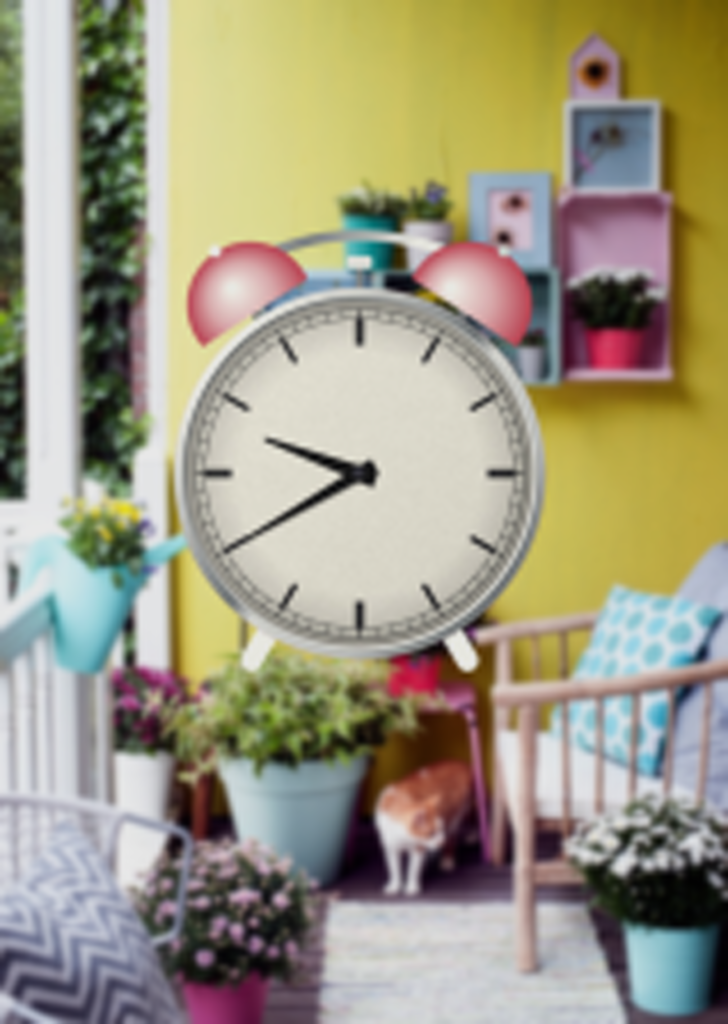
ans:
**9:40**
